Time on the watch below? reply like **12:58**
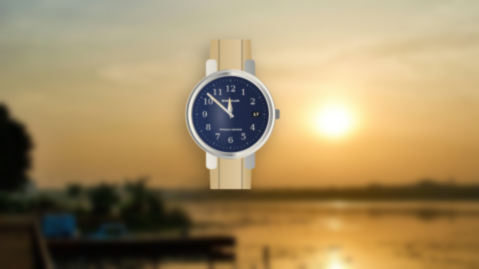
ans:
**11:52**
